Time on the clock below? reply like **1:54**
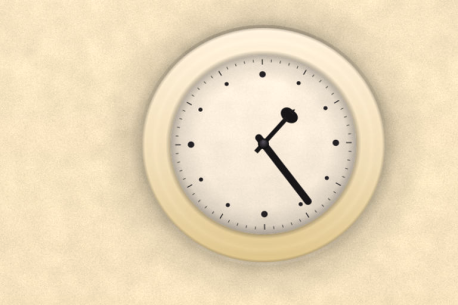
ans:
**1:24**
